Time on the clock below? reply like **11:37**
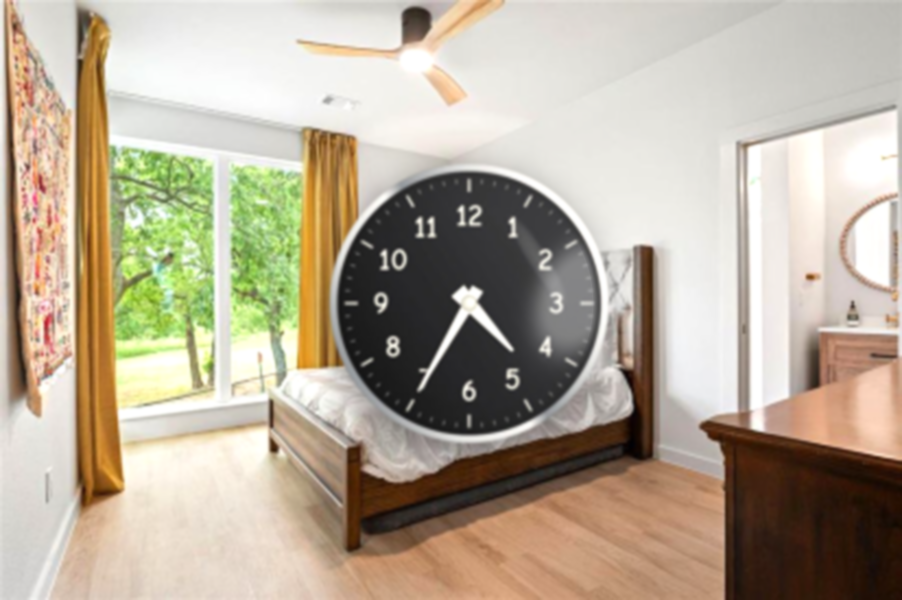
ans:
**4:35**
